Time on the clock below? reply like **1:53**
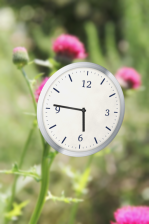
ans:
**5:46**
